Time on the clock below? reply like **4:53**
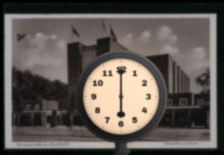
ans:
**6:00**
